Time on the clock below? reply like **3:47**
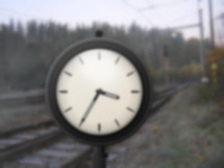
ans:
**3:35**
